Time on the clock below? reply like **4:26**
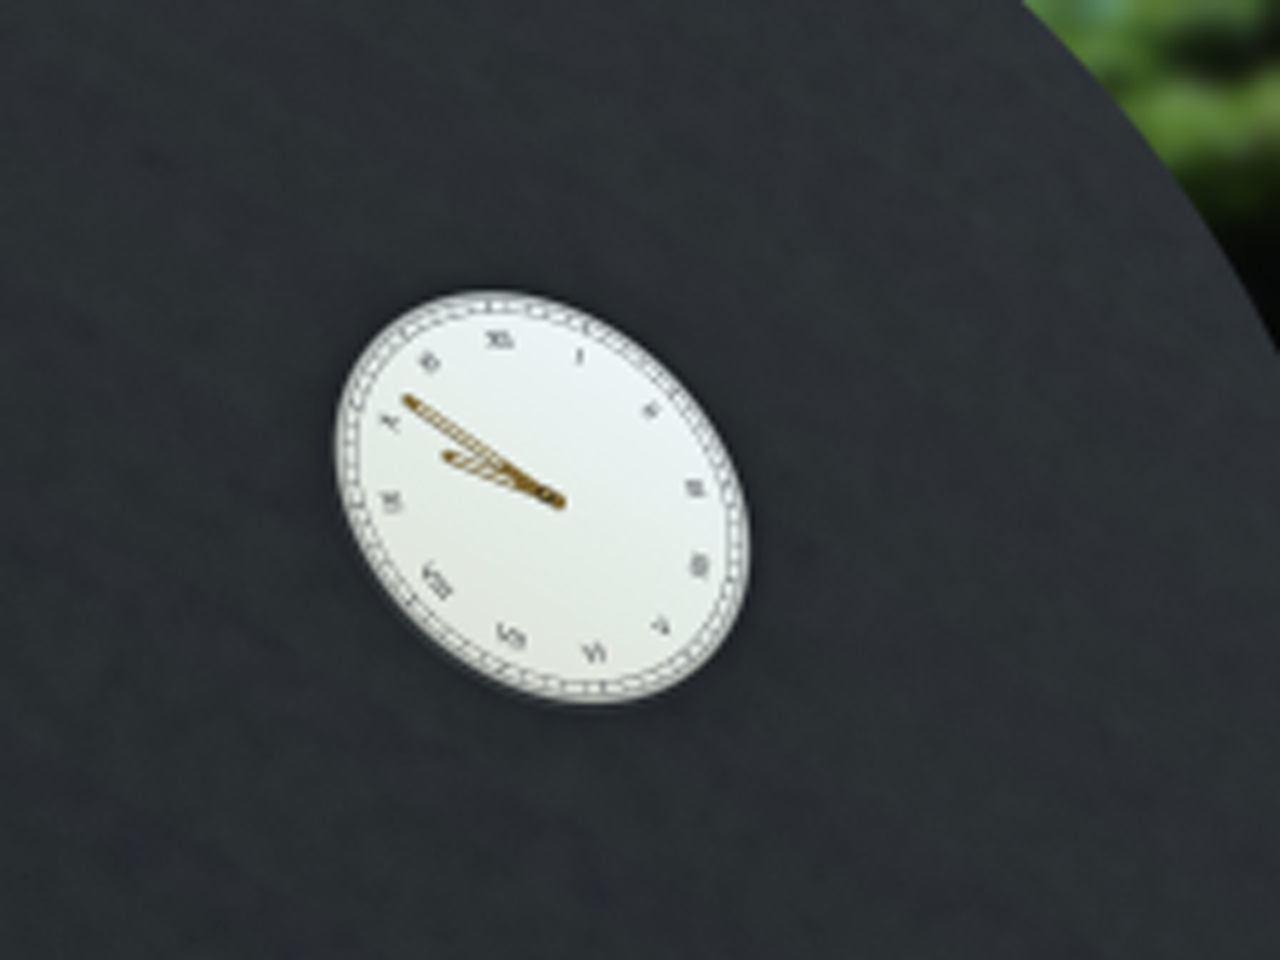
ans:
**9:52**
